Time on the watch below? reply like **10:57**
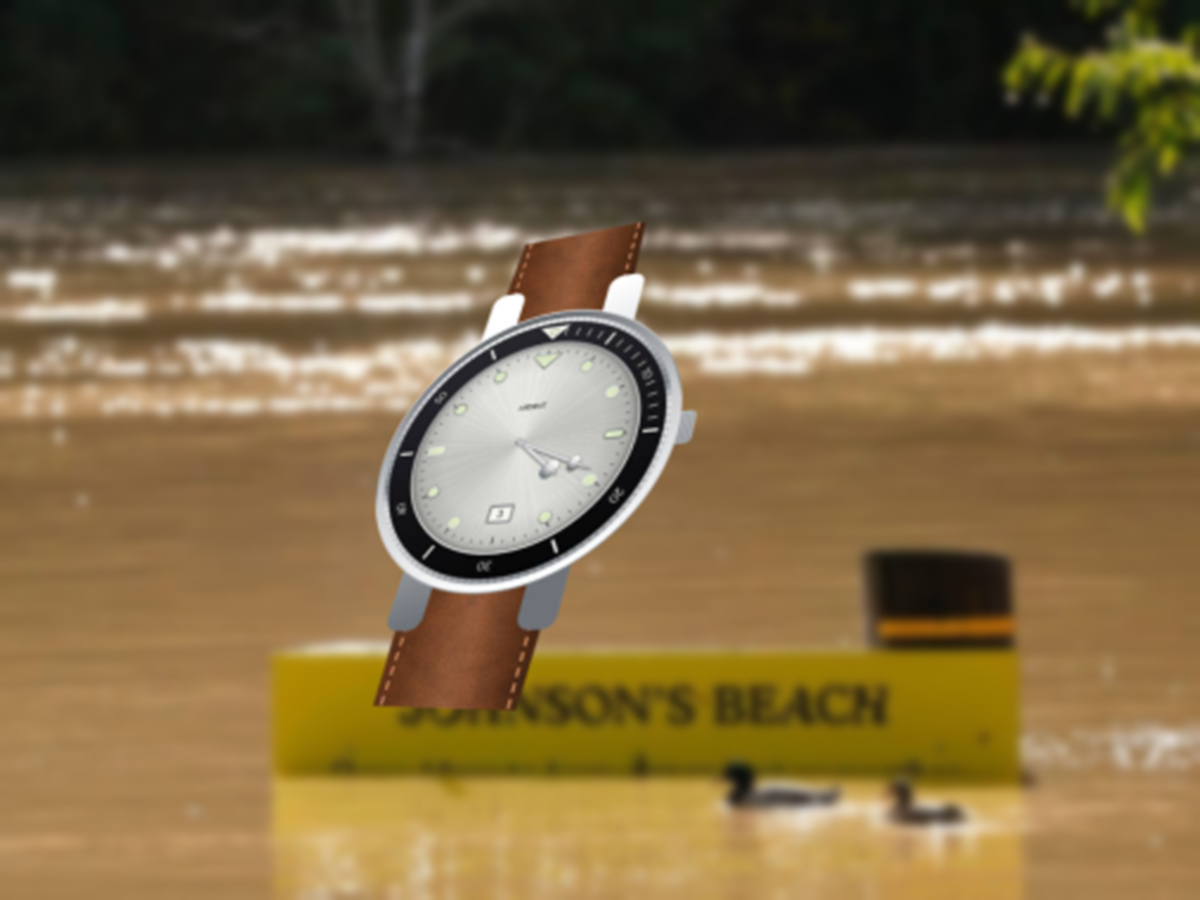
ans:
**4:19**
